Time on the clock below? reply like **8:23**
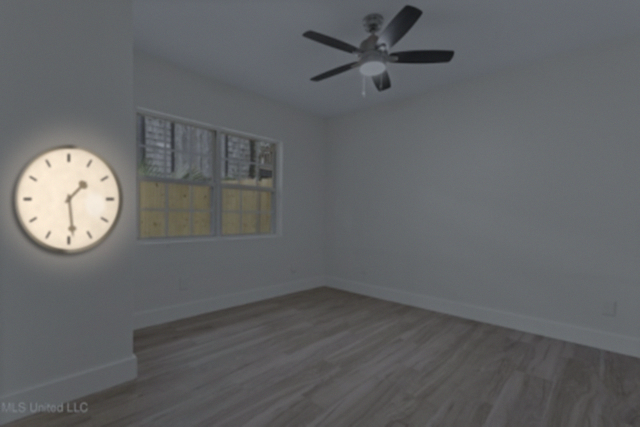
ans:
**1:29**
